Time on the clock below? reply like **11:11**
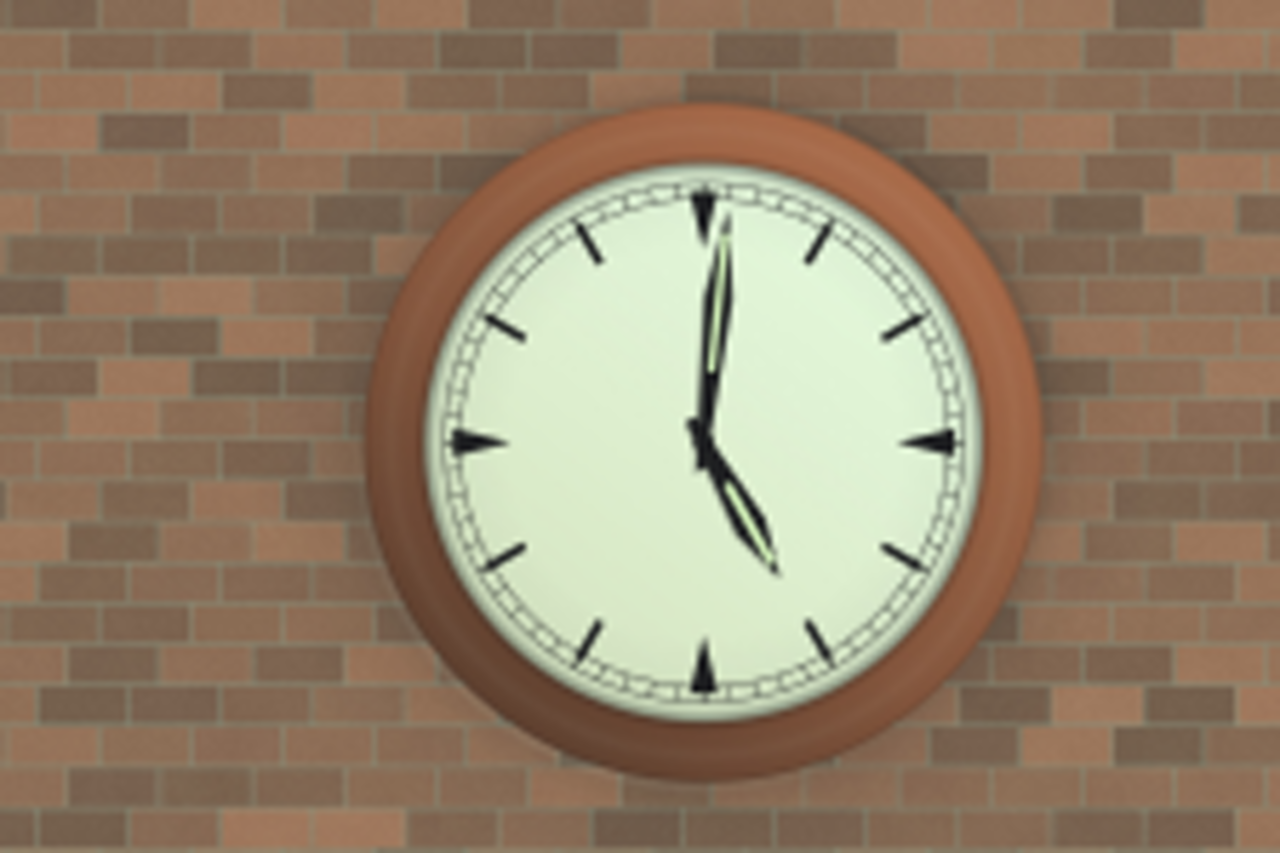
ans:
**5:01**
